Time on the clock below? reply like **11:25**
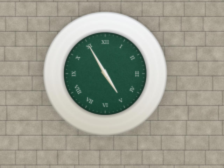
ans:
**4:55**
